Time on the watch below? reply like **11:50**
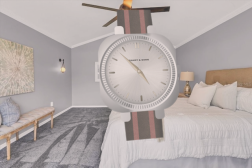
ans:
**4:53**
